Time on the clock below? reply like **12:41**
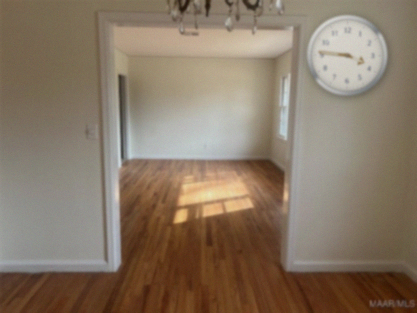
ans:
**3:46**
